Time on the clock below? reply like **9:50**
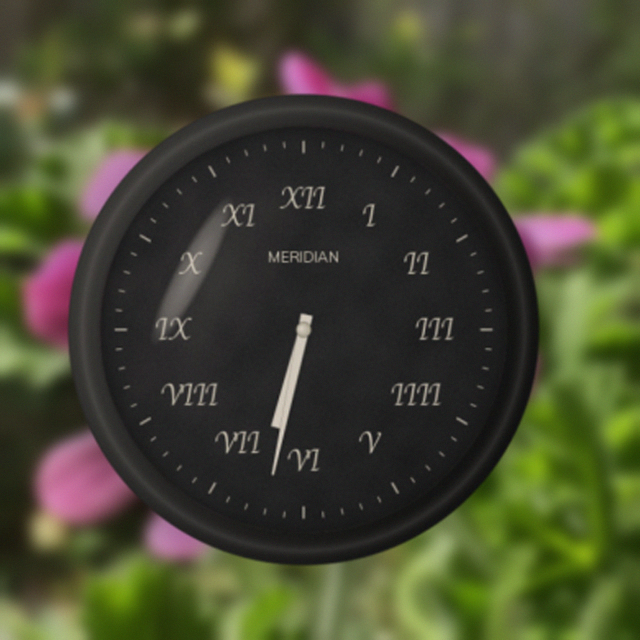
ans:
**6:32**
